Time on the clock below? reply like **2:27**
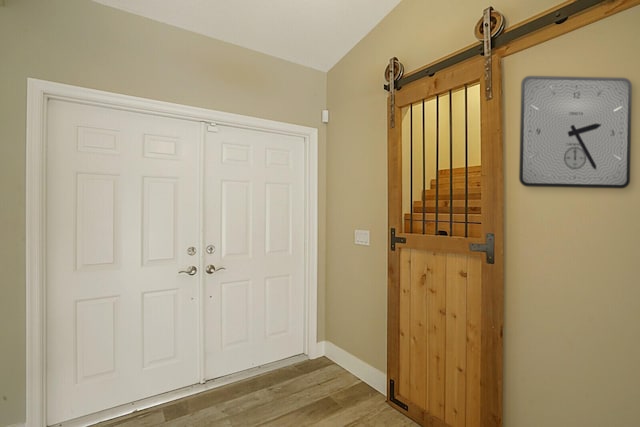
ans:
**2:25**
